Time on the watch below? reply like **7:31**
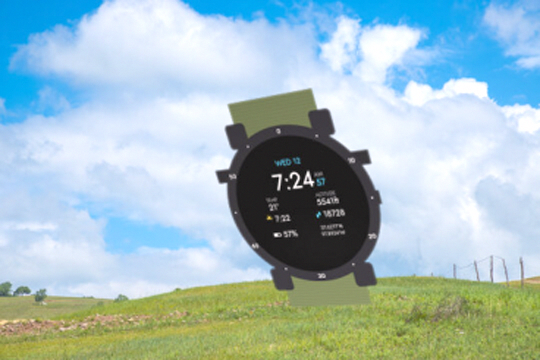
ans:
**7:24**
